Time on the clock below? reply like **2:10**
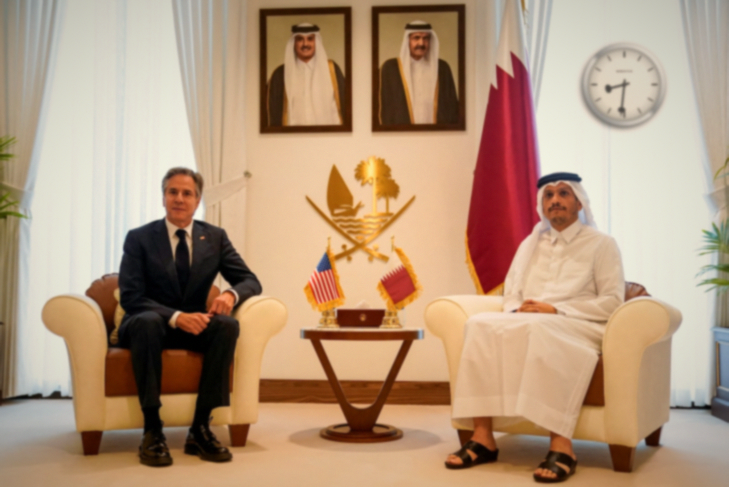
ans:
**8:31**
